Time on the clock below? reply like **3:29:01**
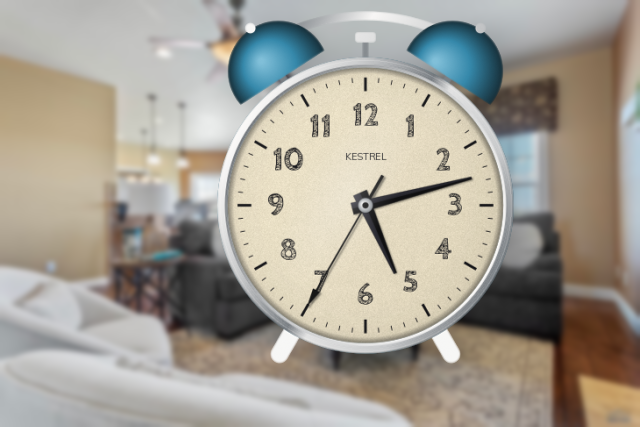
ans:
**5:12:35**
